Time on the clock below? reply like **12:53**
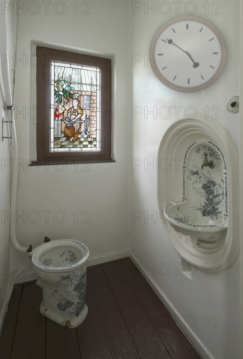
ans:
**4:51**
